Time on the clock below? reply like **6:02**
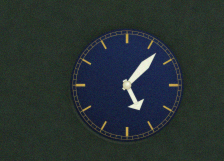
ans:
**5:07**
